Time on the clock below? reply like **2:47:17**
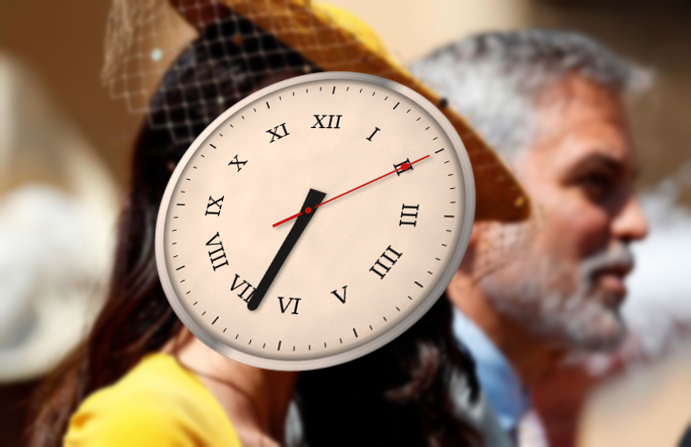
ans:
**6:33:10**
